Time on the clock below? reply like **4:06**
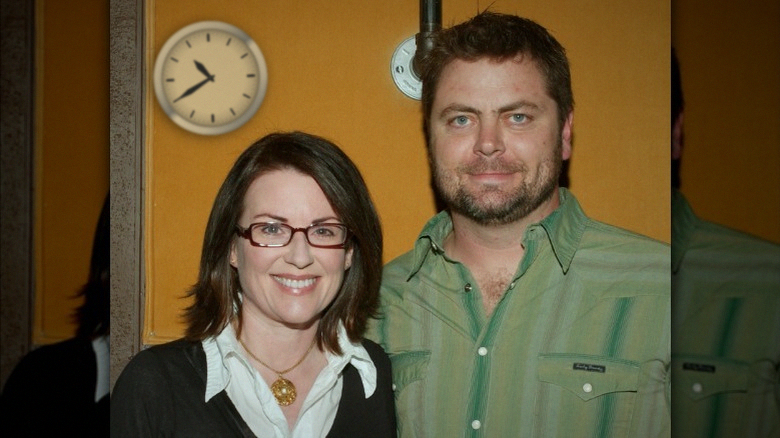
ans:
**10:40**
